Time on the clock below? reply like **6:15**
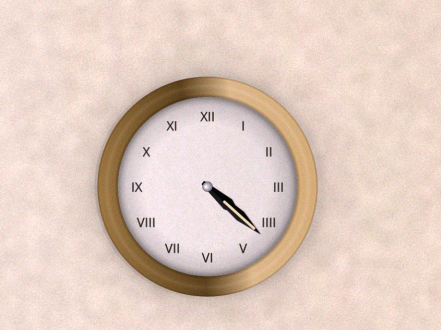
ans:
**4:22**
